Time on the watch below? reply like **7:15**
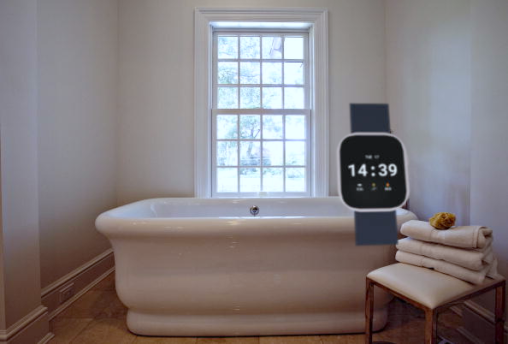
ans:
**14:39**
